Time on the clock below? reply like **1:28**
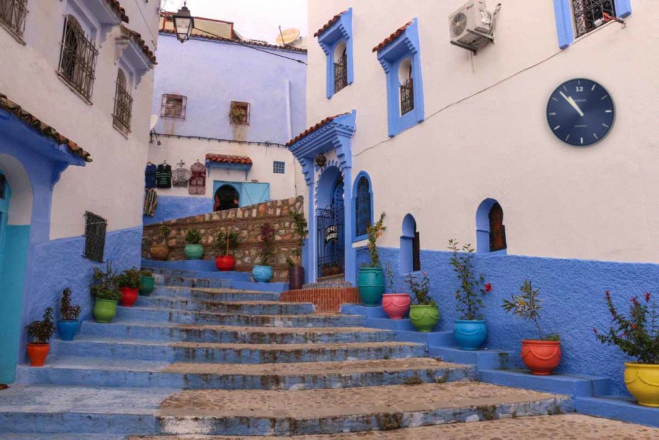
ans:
**10:53**
